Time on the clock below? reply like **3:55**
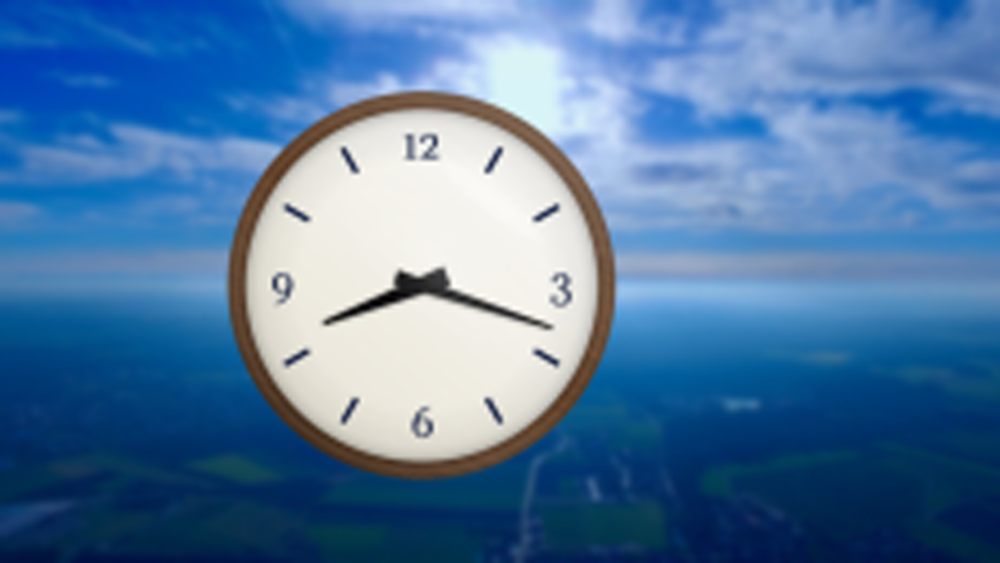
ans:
**8:18**
